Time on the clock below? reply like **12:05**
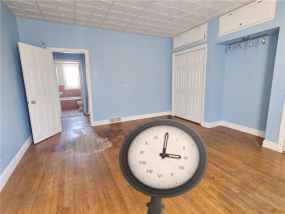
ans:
**3:00**
